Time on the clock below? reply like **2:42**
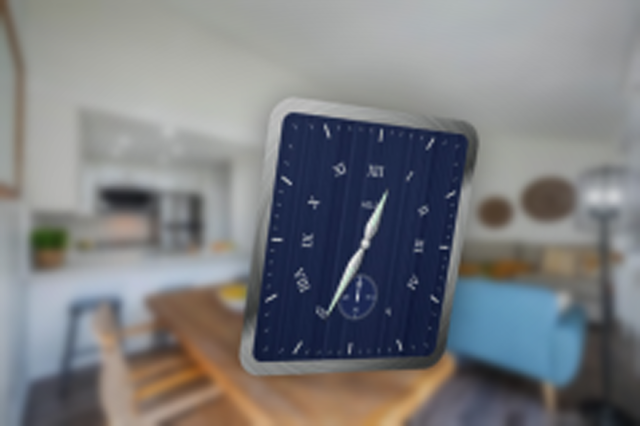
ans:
**12:34**
